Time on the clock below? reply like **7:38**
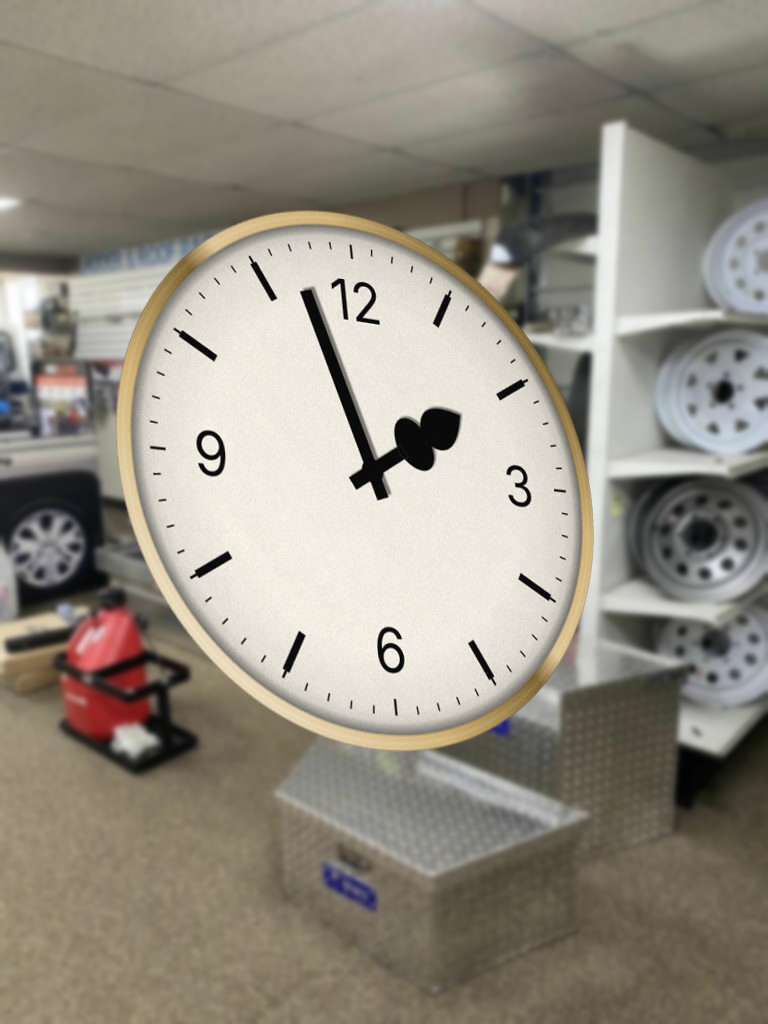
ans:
**1:57**
